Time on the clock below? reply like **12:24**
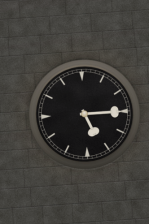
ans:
**5:15**
